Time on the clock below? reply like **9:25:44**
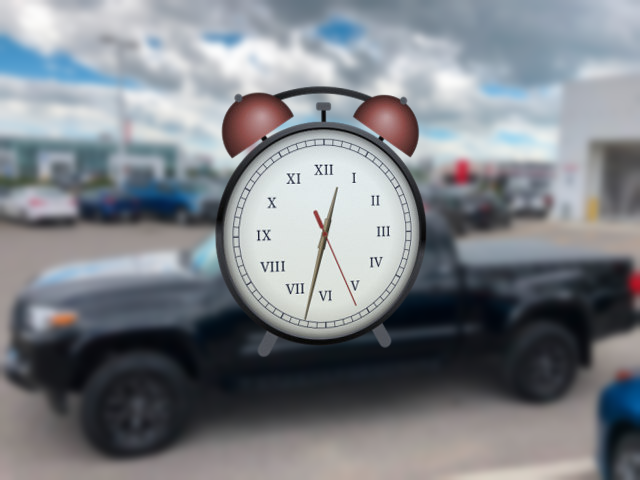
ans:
**12:32:26**
